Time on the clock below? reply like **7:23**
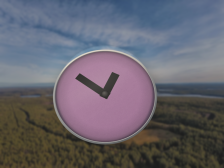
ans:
**12:51**
